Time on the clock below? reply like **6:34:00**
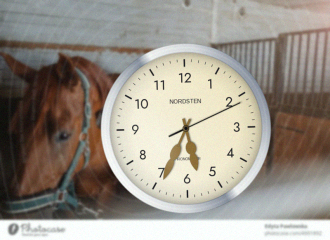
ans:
**5:34:11**
